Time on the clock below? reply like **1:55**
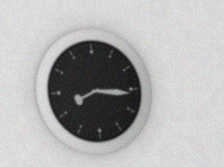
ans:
**8:16**
